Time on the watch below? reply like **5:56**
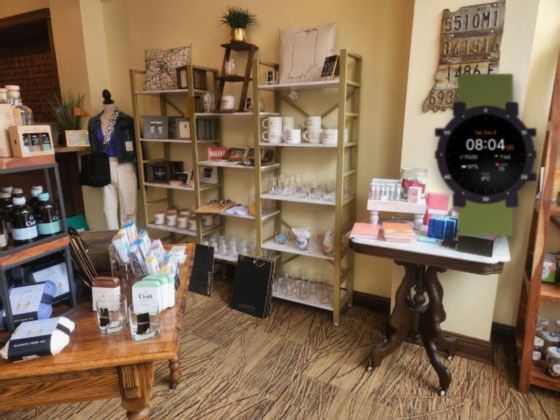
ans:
**8:04**
